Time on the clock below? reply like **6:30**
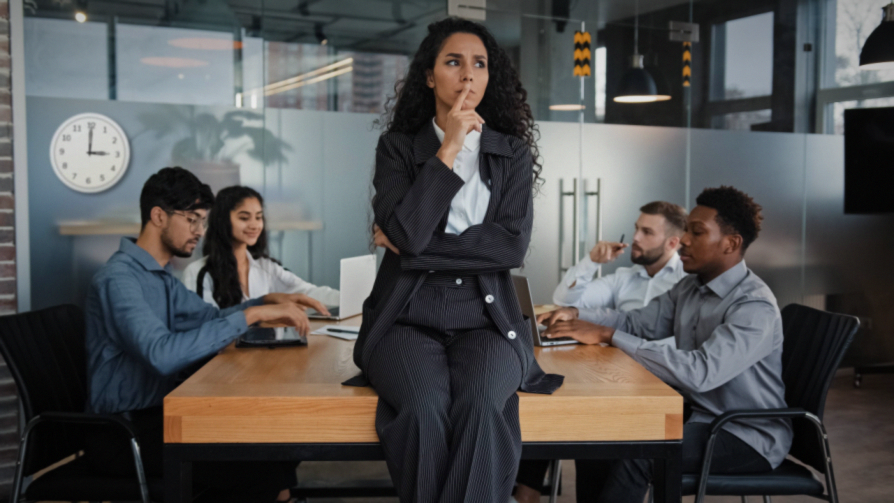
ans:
**3:00**
